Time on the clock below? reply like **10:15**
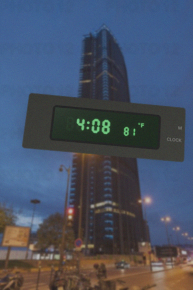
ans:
**4:08**
